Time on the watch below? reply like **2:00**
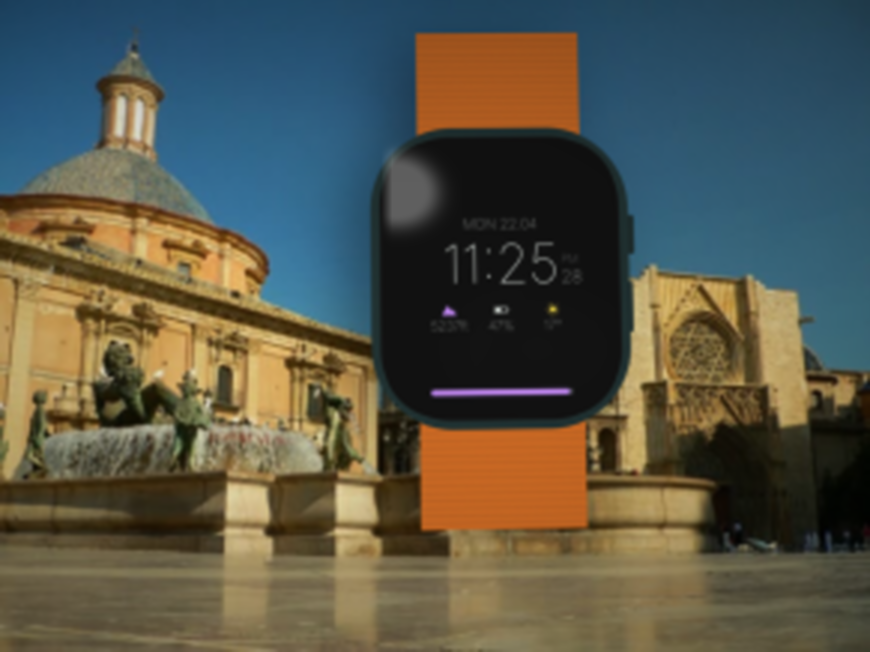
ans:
**11:25**
